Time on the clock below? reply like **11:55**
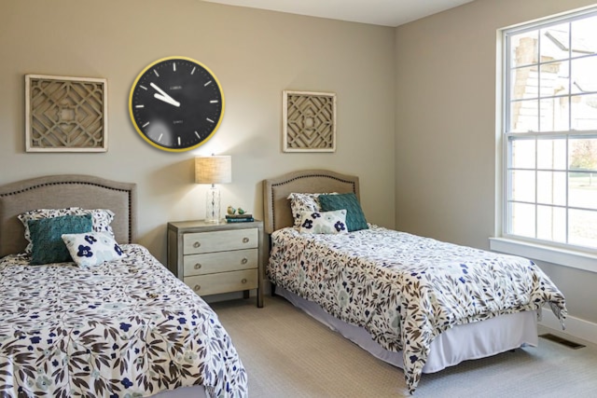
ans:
**9:52**
